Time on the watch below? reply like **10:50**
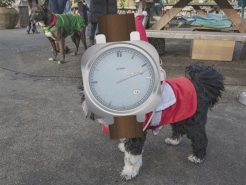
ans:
**2:12**
